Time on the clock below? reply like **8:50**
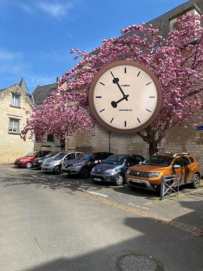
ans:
**7:55**
